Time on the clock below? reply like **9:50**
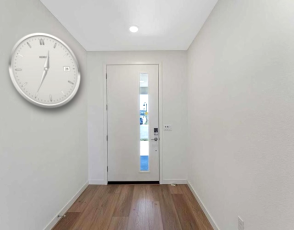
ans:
**12:35**
